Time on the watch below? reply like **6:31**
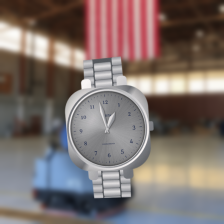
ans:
**12:58**
